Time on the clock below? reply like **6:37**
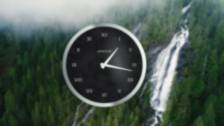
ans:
**1:17**
